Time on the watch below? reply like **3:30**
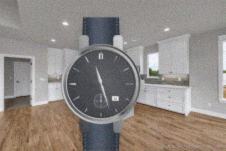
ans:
**11:27**
